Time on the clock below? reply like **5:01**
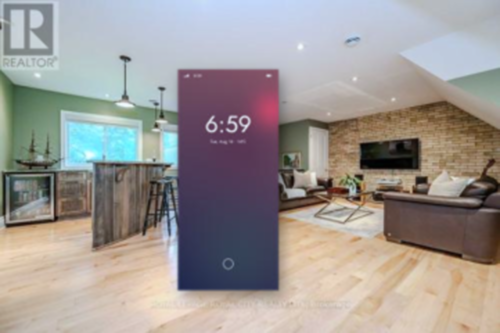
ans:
**6:59**
